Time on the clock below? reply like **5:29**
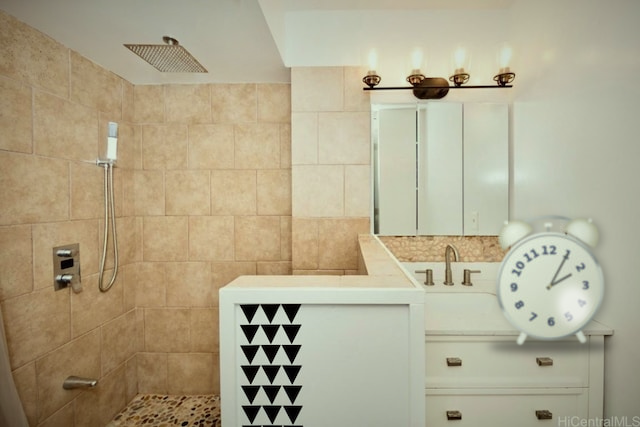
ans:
**2:05**
